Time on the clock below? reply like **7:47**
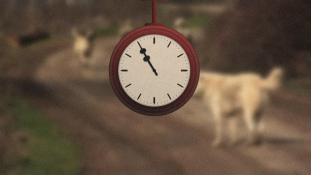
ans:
**10:55**
